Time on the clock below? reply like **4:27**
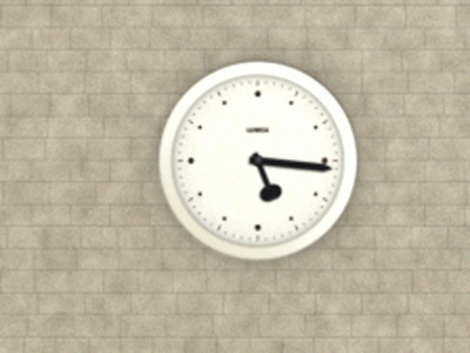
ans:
**5:16**
